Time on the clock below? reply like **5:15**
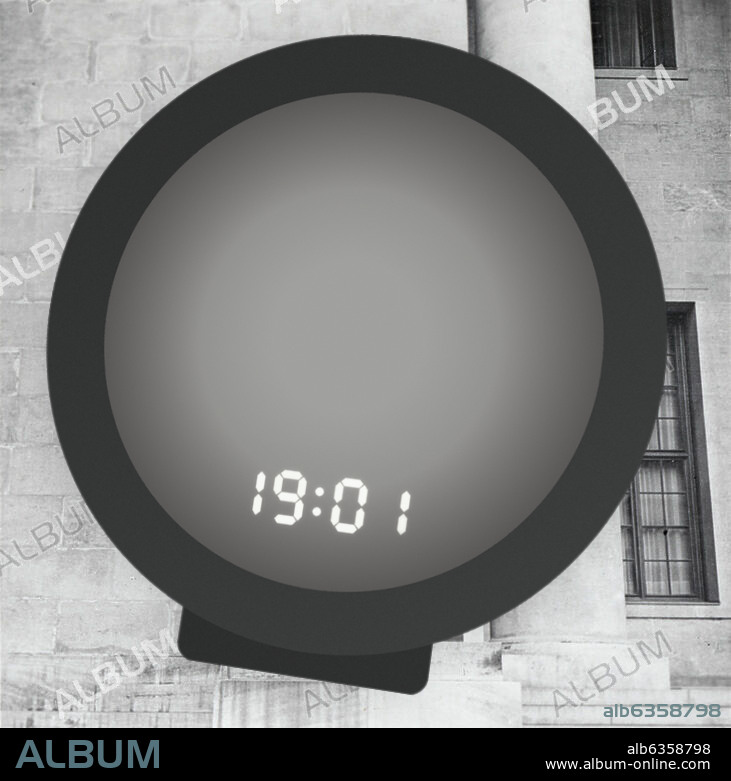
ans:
**19:01**
